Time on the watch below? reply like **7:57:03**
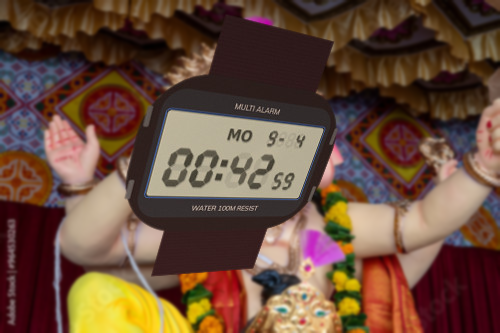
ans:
**0:42:59**
